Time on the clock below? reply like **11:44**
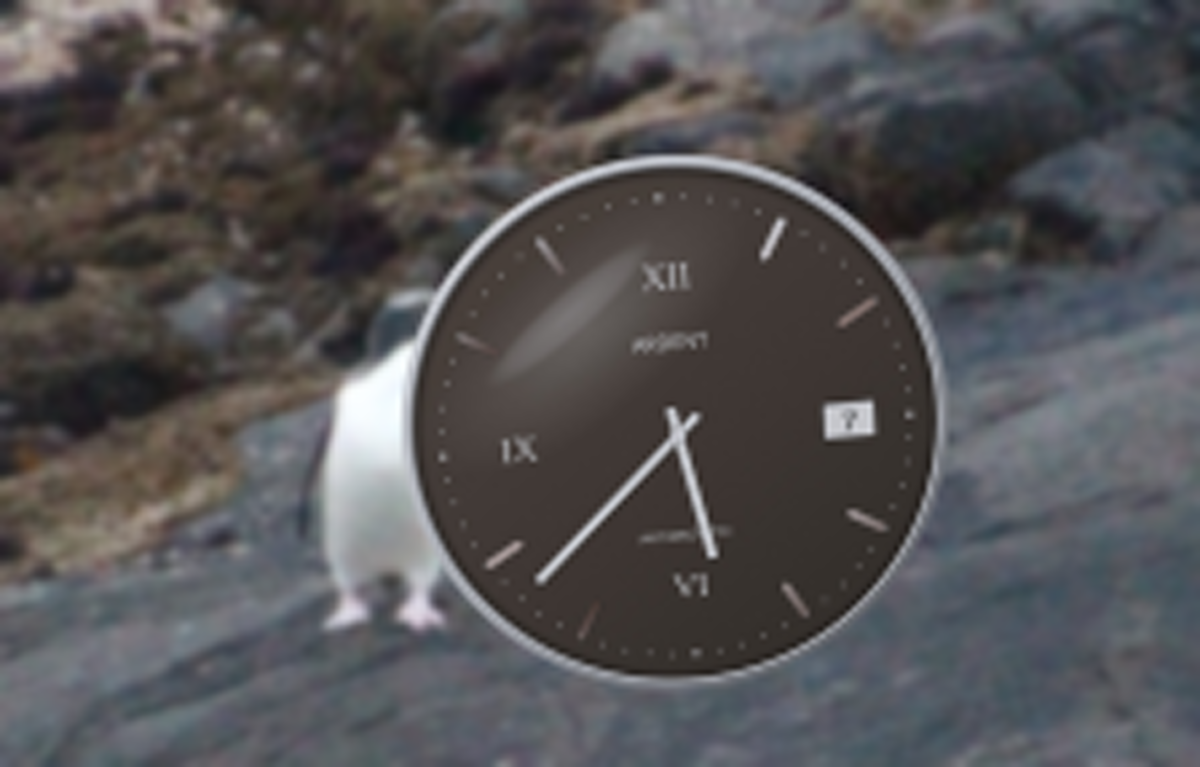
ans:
**5:38**
